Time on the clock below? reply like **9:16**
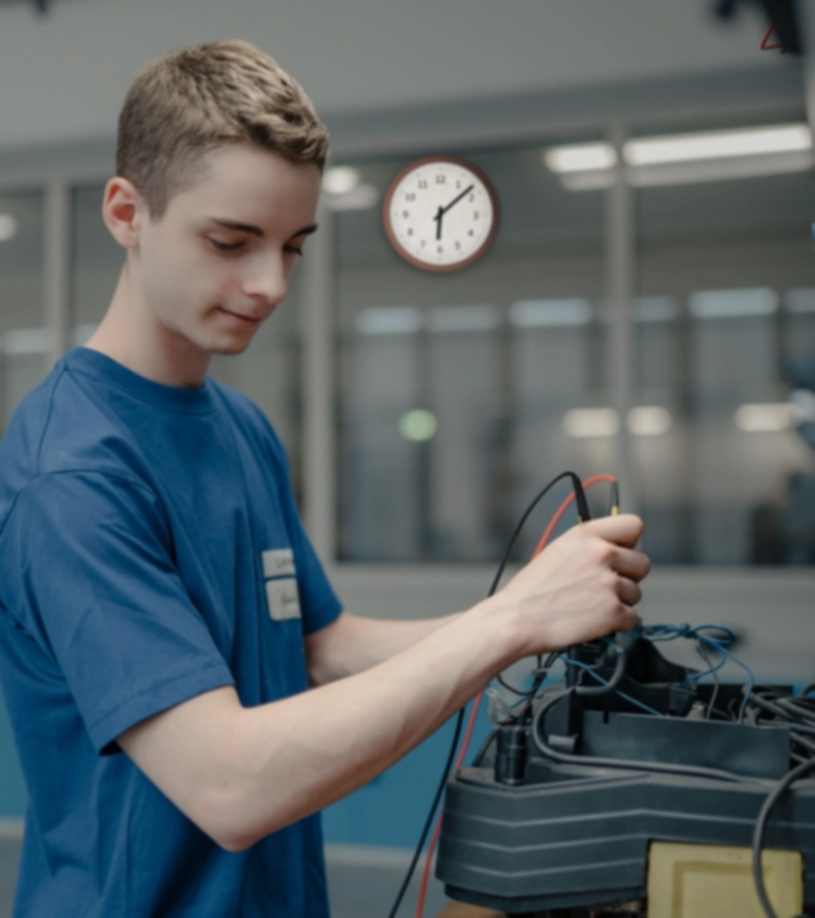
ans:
**6:08**
